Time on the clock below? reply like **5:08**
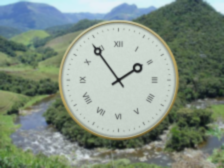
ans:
**1:54**
